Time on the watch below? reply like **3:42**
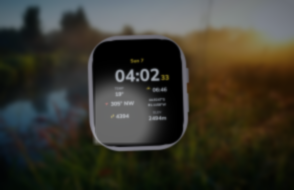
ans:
**4:02**
